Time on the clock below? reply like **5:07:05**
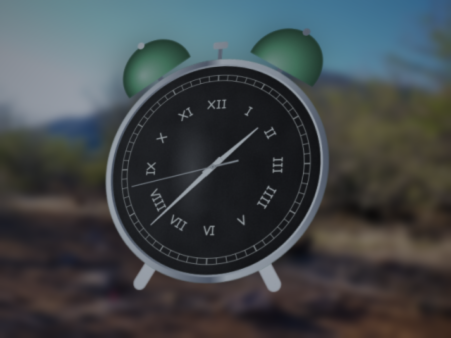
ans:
**1:37:43**
